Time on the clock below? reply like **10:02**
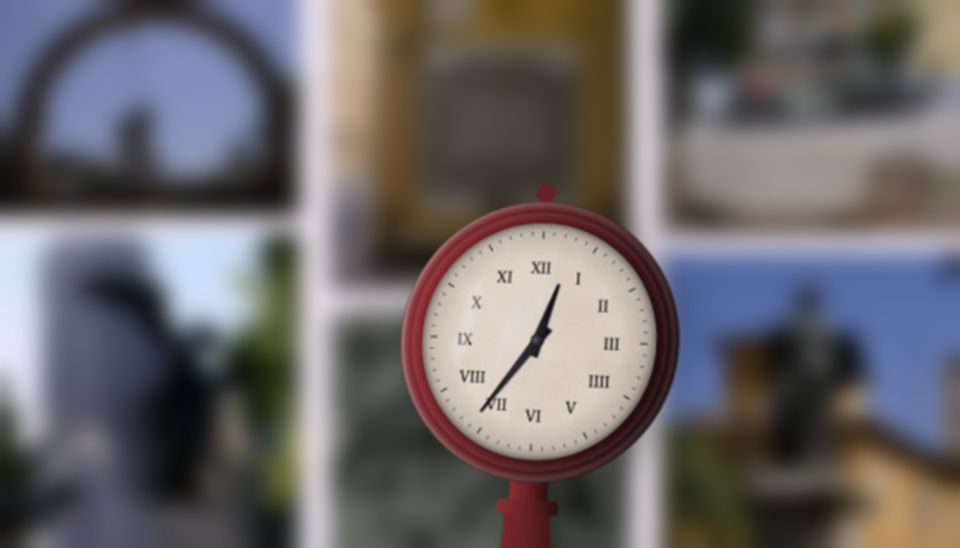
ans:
**12:36**
